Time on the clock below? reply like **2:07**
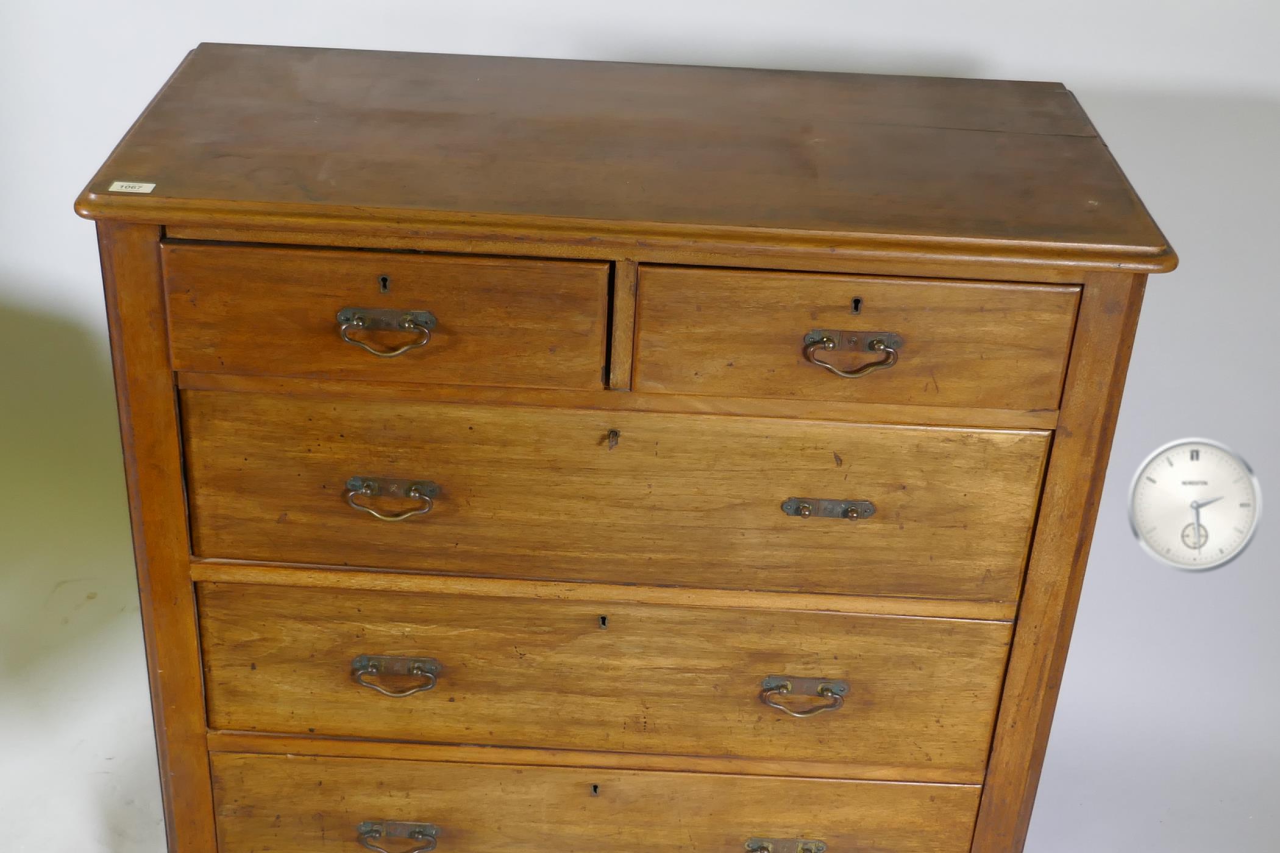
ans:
**2:29**
